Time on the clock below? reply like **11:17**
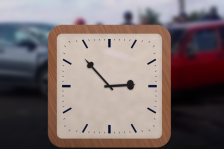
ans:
**2:53**
